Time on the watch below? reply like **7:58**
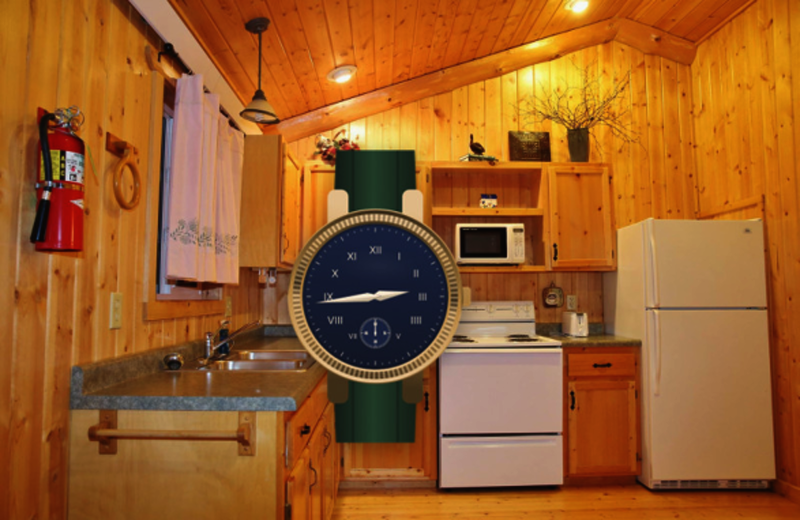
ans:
**2:44**
